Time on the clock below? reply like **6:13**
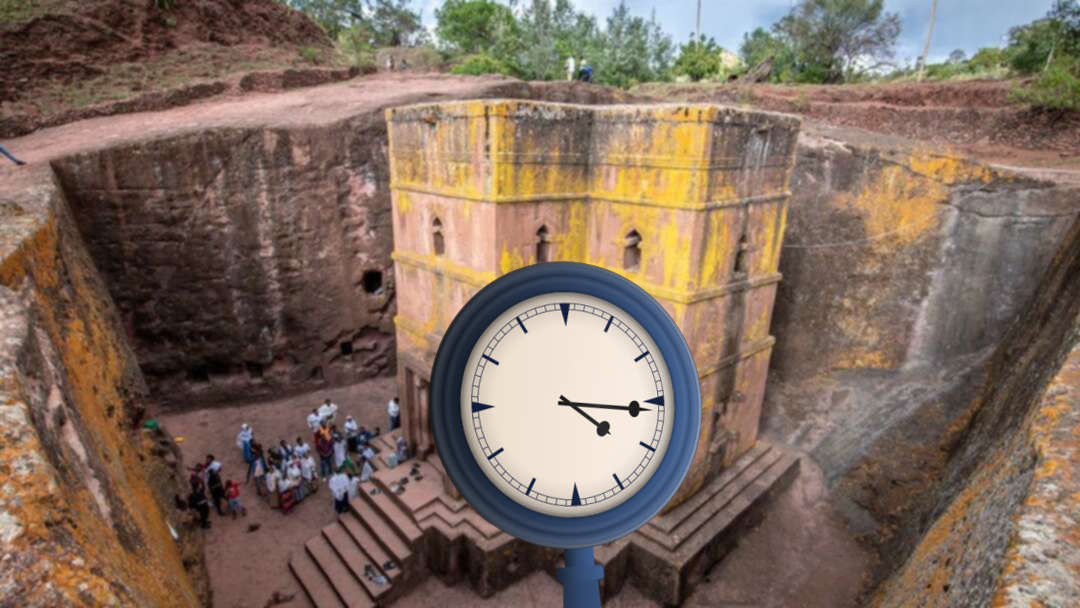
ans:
**4:16**
